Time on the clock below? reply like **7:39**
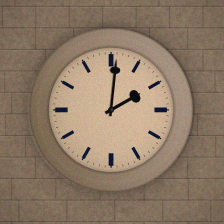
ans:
**2:01**
